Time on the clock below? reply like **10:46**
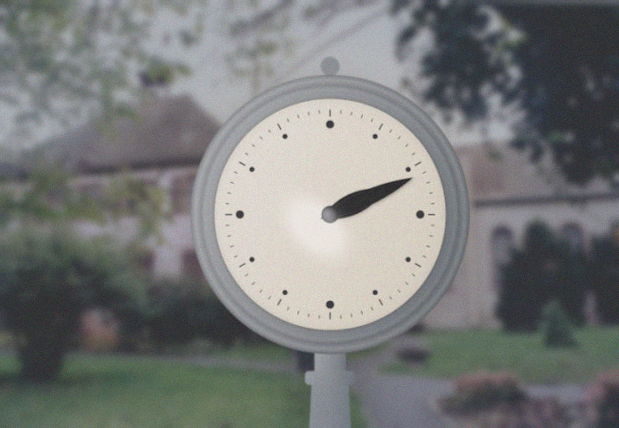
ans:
**2:11**
